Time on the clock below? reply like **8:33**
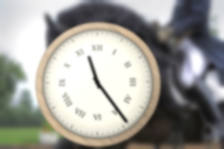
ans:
**11:24**
